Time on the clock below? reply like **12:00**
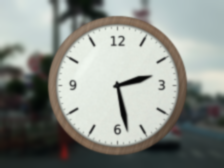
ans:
**2:28**
